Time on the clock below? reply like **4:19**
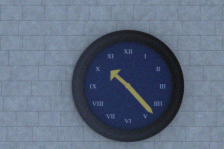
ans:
**10:23**
